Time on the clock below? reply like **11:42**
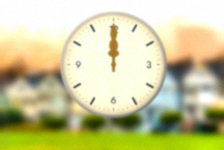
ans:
**12:00**
